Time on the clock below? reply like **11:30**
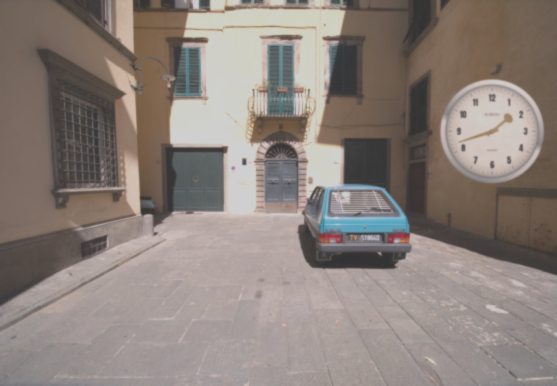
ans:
**1:42**
